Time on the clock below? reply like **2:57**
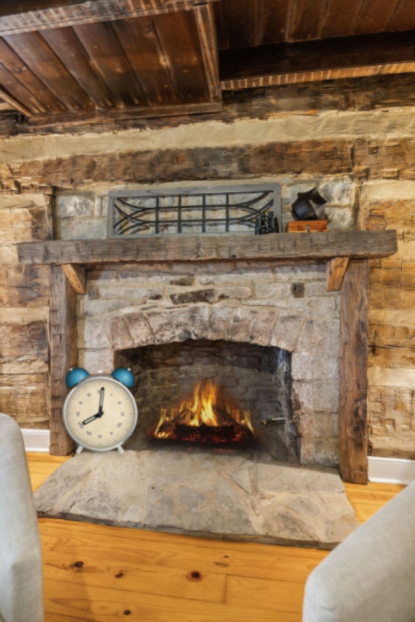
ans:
**8:01**
